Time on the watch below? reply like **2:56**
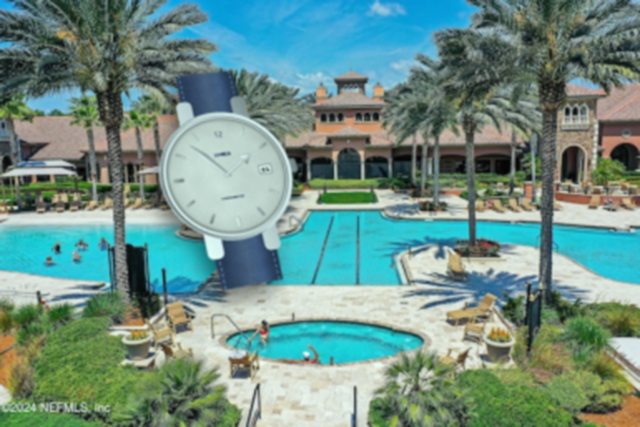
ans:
**1:53**
